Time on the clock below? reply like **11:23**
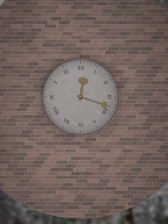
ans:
**12:18**
